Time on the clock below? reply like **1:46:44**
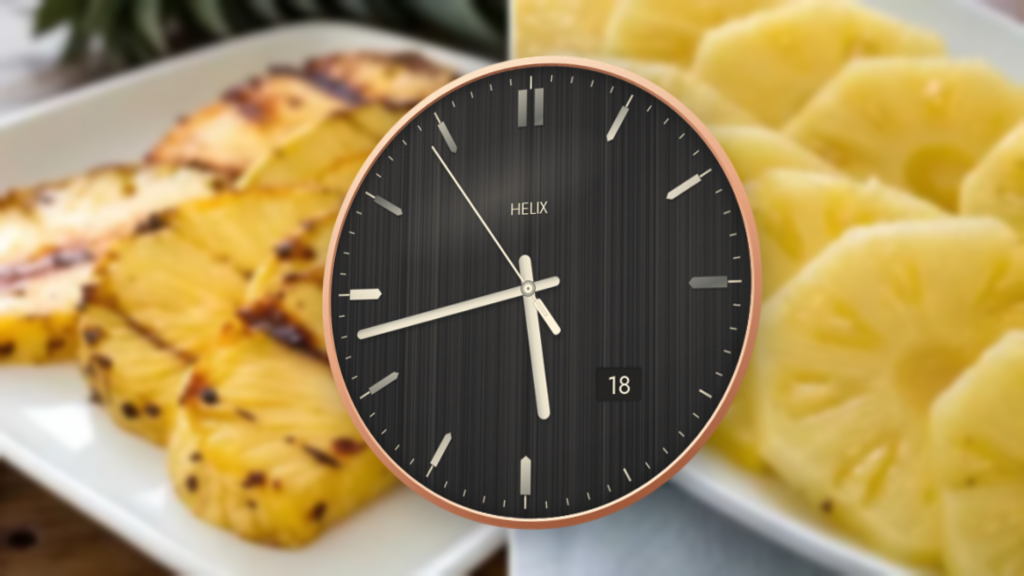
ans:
**5:42:54**
